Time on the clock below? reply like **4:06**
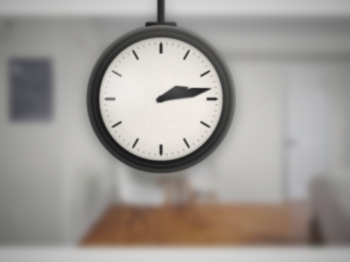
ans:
**2:13**
